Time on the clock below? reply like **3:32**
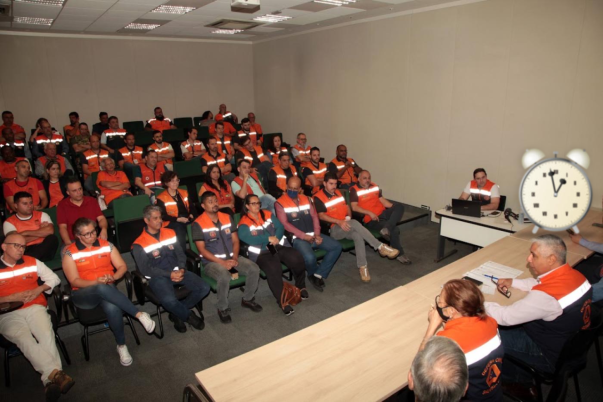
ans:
**12:58**
